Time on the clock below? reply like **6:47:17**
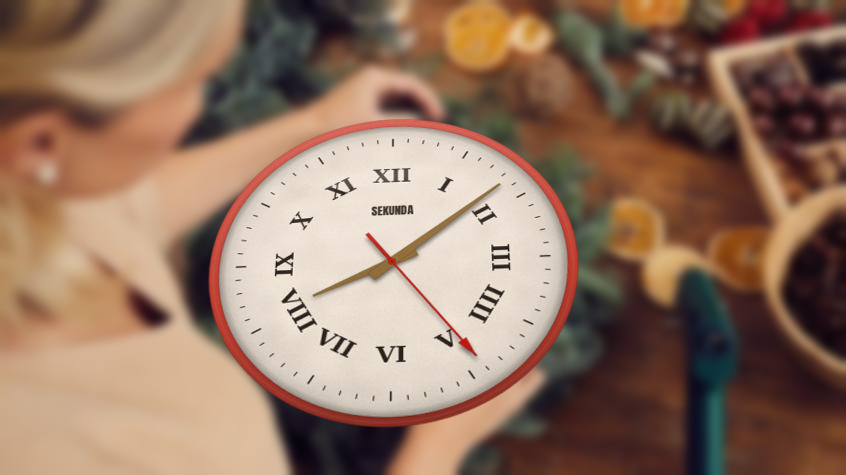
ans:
**8:08:24**
